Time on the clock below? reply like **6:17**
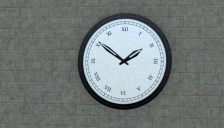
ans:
**1:51**
